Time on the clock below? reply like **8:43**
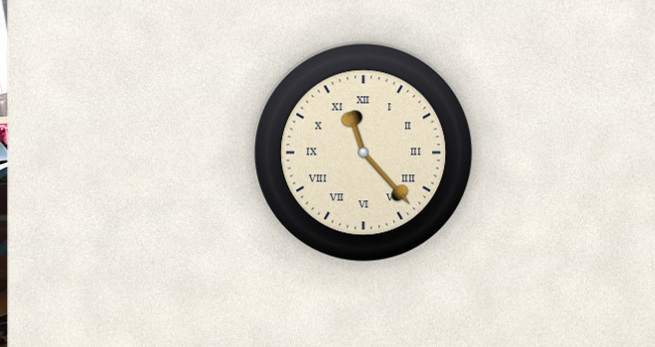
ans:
**11:23**
